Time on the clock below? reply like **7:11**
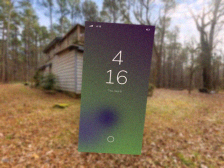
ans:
**4:16**
